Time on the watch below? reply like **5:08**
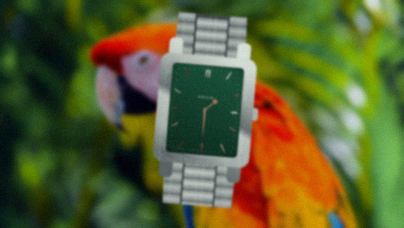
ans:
**1:30**
